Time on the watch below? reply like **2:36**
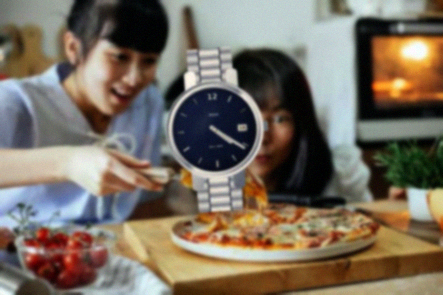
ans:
**4:21**
